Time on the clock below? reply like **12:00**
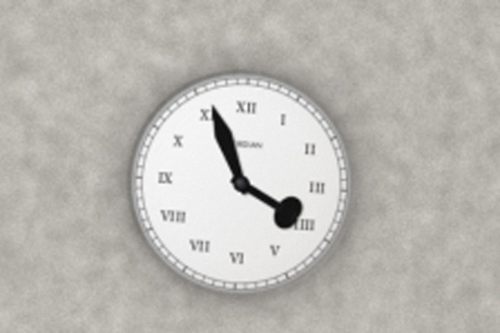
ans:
**3:56**
